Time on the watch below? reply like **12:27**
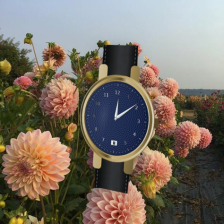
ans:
**12:09**
